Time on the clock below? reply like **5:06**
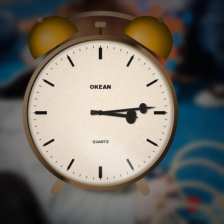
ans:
**3:14**
